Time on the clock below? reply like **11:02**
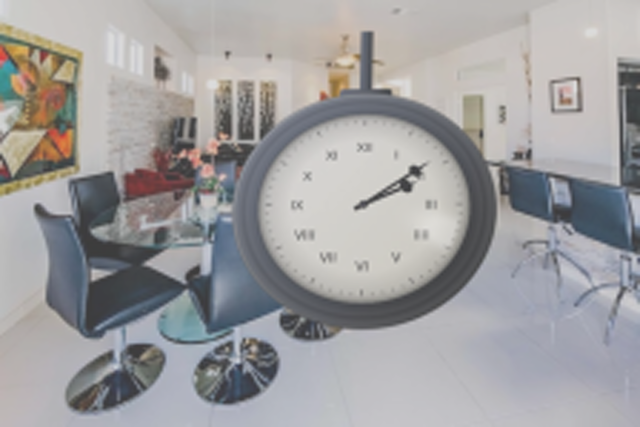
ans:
**2:09**
